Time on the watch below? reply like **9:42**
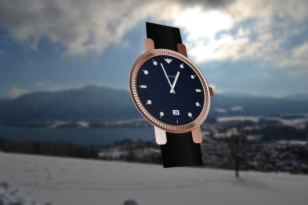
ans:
**12:57**
